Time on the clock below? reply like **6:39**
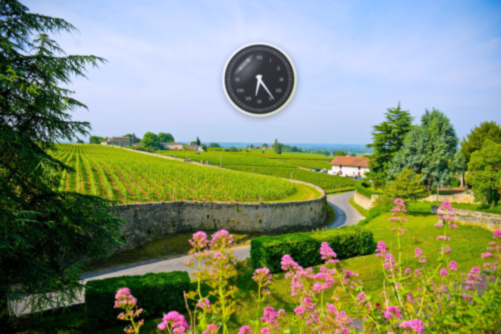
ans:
**6:24**
